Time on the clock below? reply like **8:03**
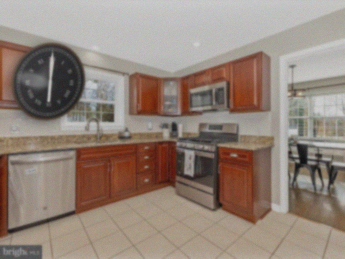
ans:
**6:00**
